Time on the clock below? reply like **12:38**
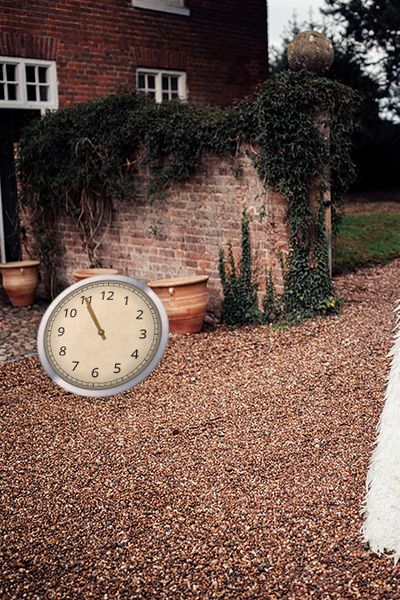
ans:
**10:55**
